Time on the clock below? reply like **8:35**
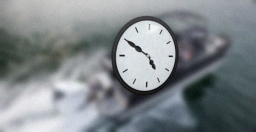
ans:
**4:50**
